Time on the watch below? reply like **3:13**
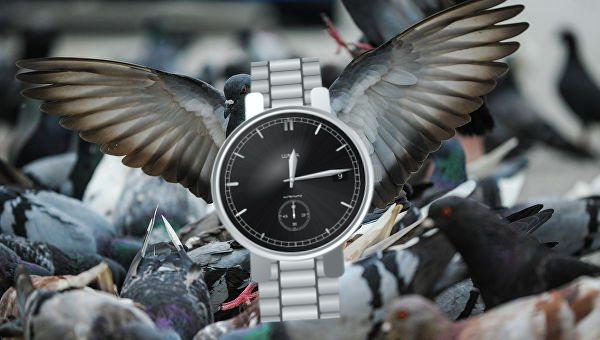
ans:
**12:14**
